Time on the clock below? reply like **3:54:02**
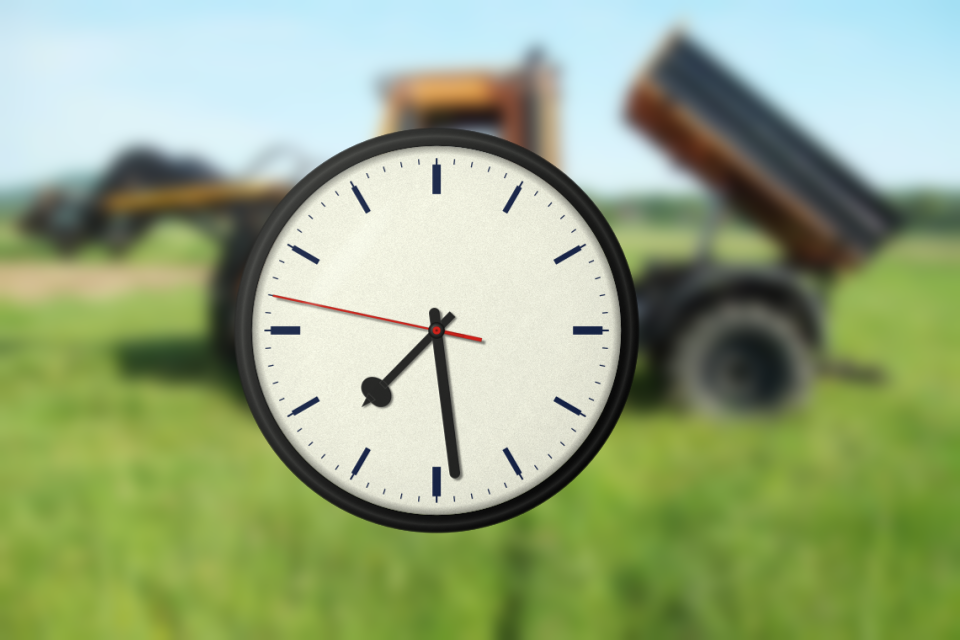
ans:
**7:28:47**
